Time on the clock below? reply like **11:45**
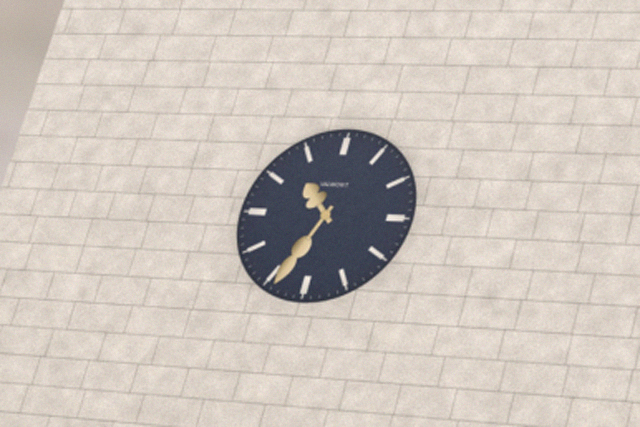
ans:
**10:34**
